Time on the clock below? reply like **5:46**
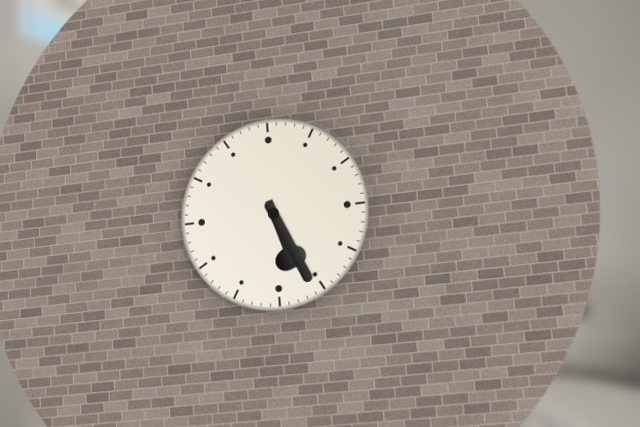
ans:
**5:26**
